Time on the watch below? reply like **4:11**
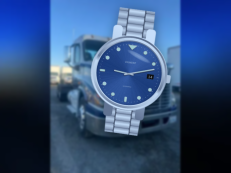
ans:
**9:12**
